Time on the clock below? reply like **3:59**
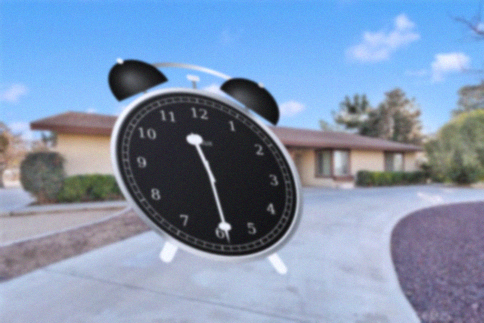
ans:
**11:29**
